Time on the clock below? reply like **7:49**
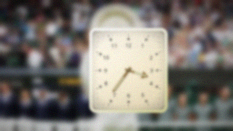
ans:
**3:36**
